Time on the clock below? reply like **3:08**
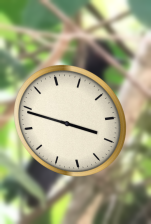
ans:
**3:49**
